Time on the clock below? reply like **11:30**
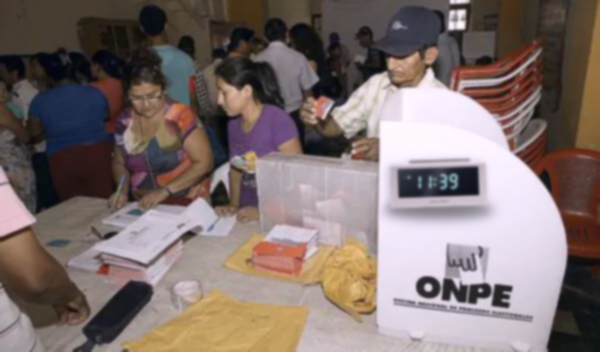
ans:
**11:39**
